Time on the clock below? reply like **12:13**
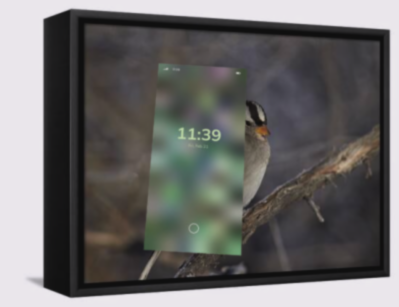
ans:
**11:39**
